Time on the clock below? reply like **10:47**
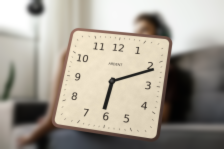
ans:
**6:11**
